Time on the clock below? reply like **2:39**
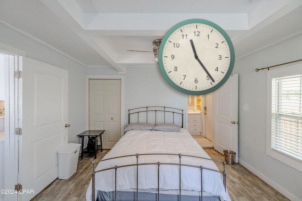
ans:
**11:24**
